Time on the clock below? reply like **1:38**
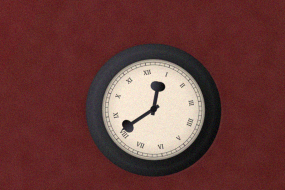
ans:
**12:41**
